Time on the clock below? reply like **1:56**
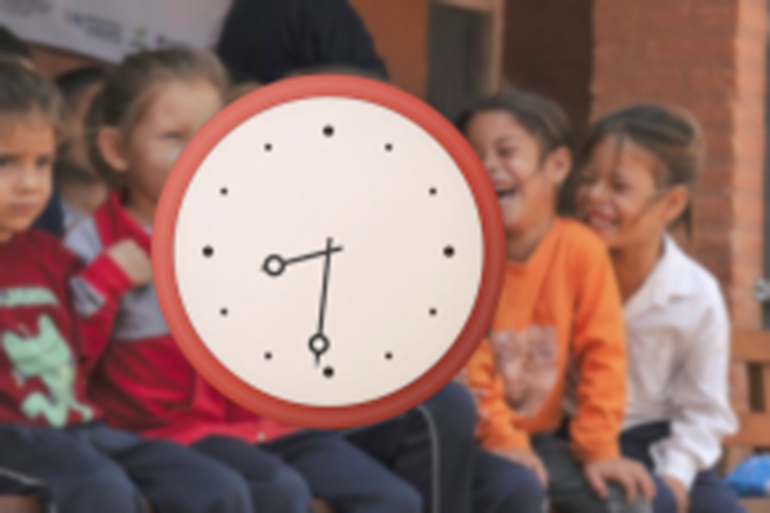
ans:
**8:31**
